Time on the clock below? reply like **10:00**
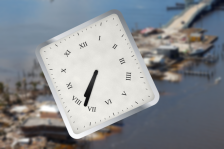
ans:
**7:37**
